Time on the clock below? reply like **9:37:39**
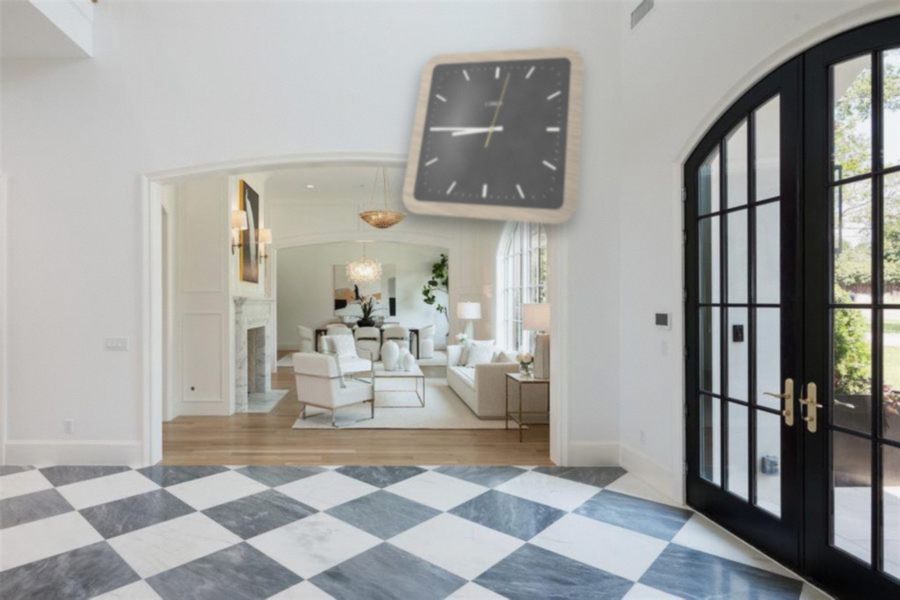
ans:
**8:45:02**
